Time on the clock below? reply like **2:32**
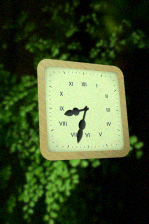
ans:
**8:33**
